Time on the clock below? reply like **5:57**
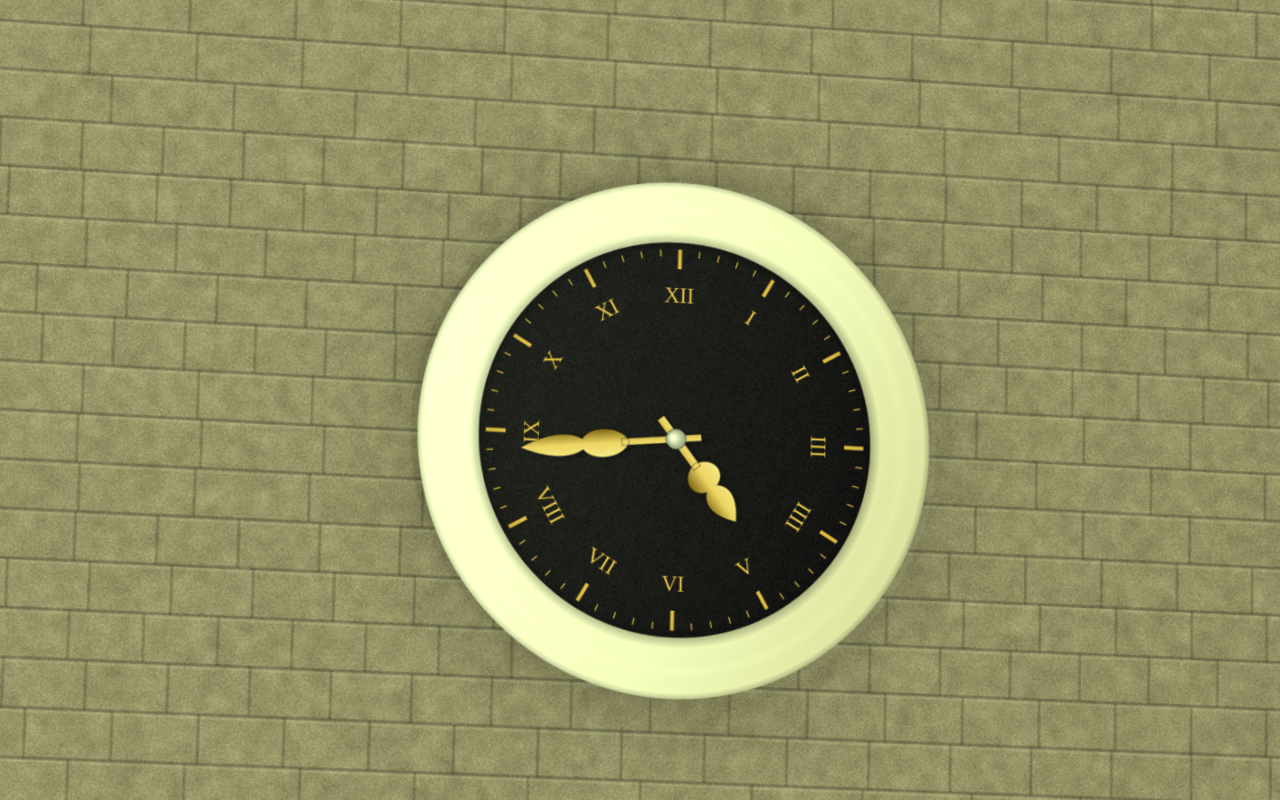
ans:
**4:44**
